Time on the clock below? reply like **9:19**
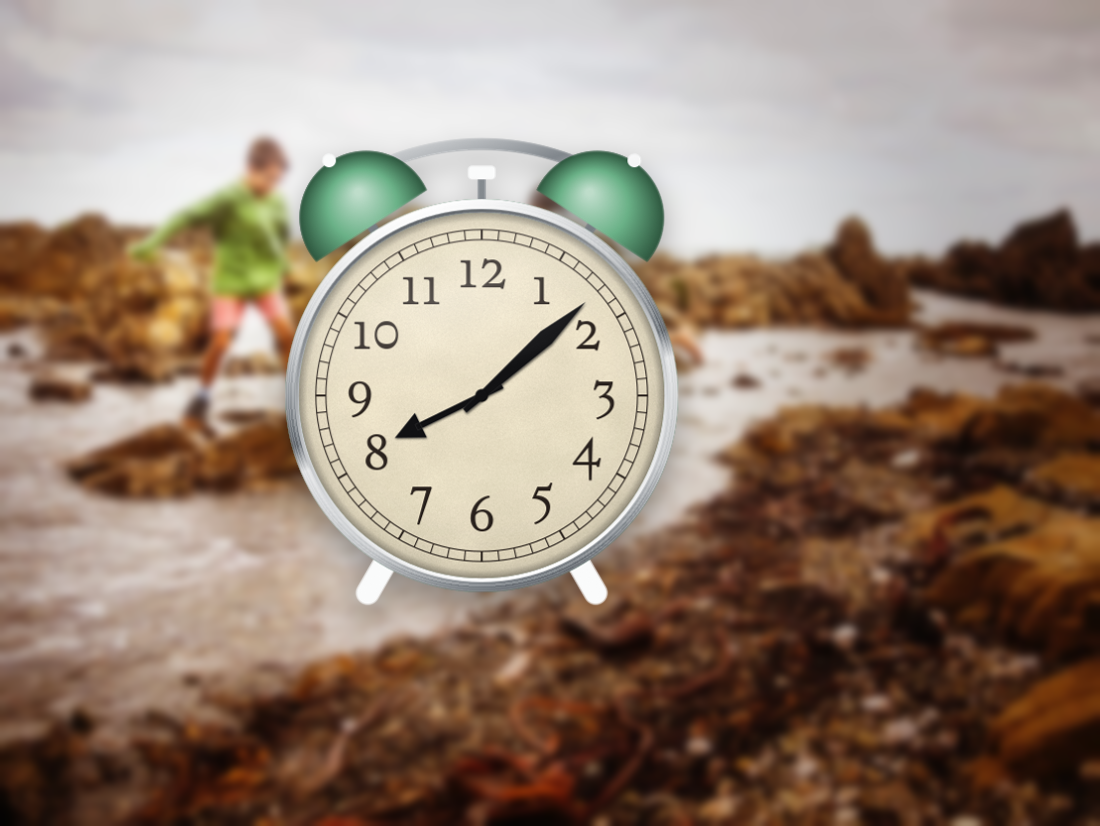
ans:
**8:08**
